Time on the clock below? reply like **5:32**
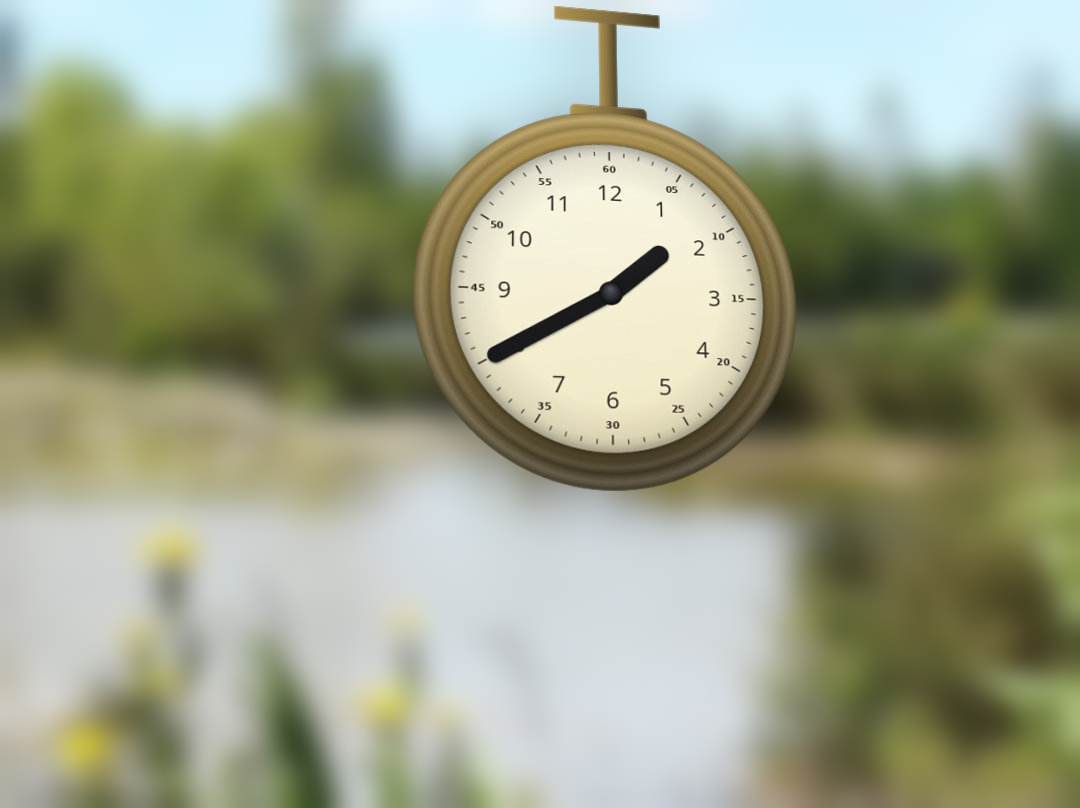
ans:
**1:40**
